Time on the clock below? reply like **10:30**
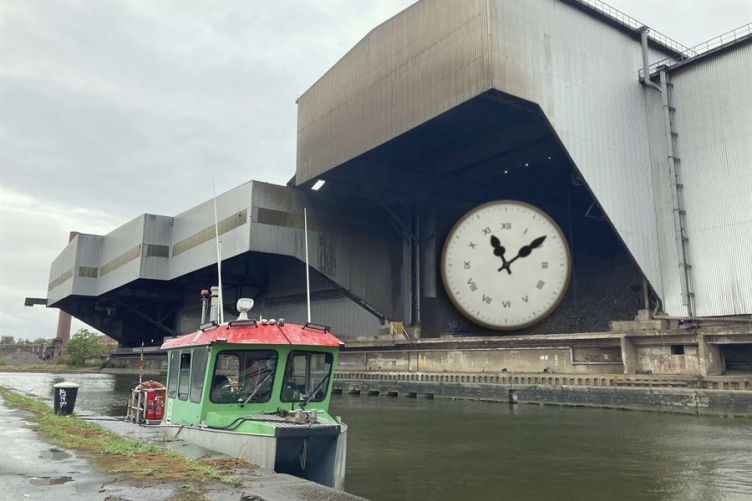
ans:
**11:09**
